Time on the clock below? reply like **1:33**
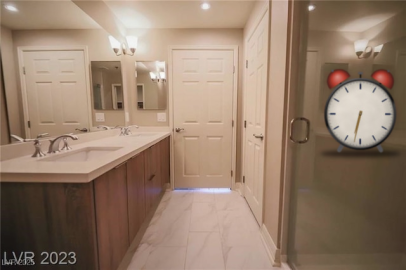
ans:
**6:32**
